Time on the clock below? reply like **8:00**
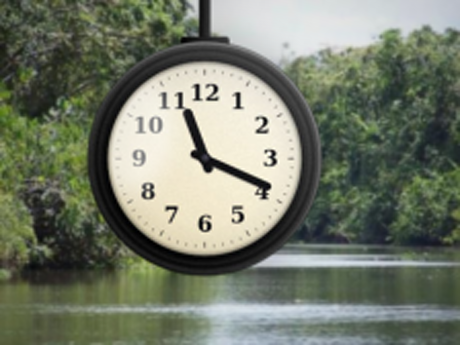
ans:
**11:19**
